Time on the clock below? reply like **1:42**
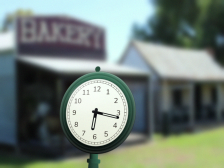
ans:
**6:17**
